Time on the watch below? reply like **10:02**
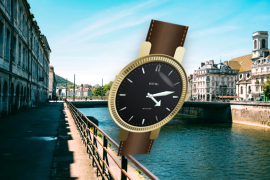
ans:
**4:13**
